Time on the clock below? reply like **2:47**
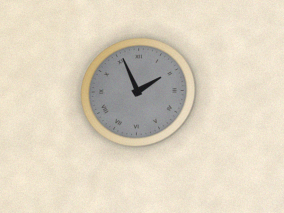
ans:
**1:56**
